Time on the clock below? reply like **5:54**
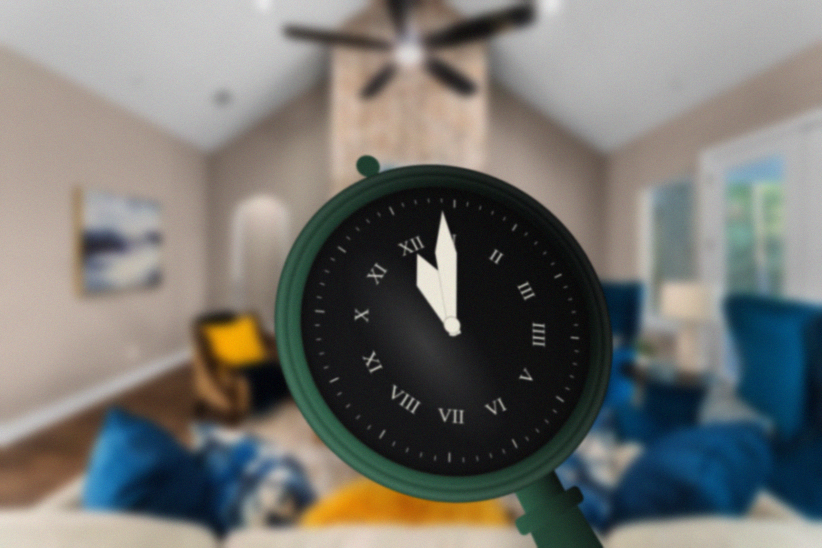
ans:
**12:04**
